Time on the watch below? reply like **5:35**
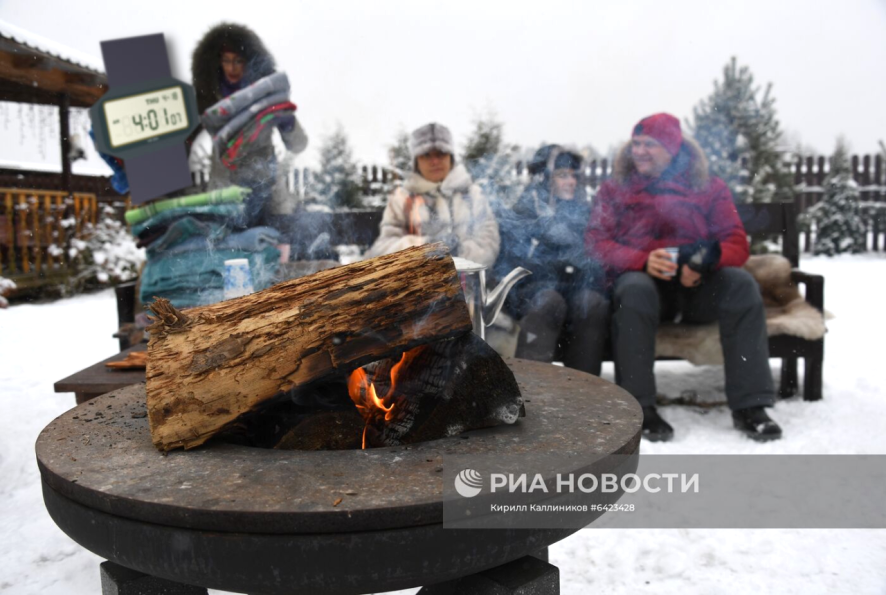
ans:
**4:01**
